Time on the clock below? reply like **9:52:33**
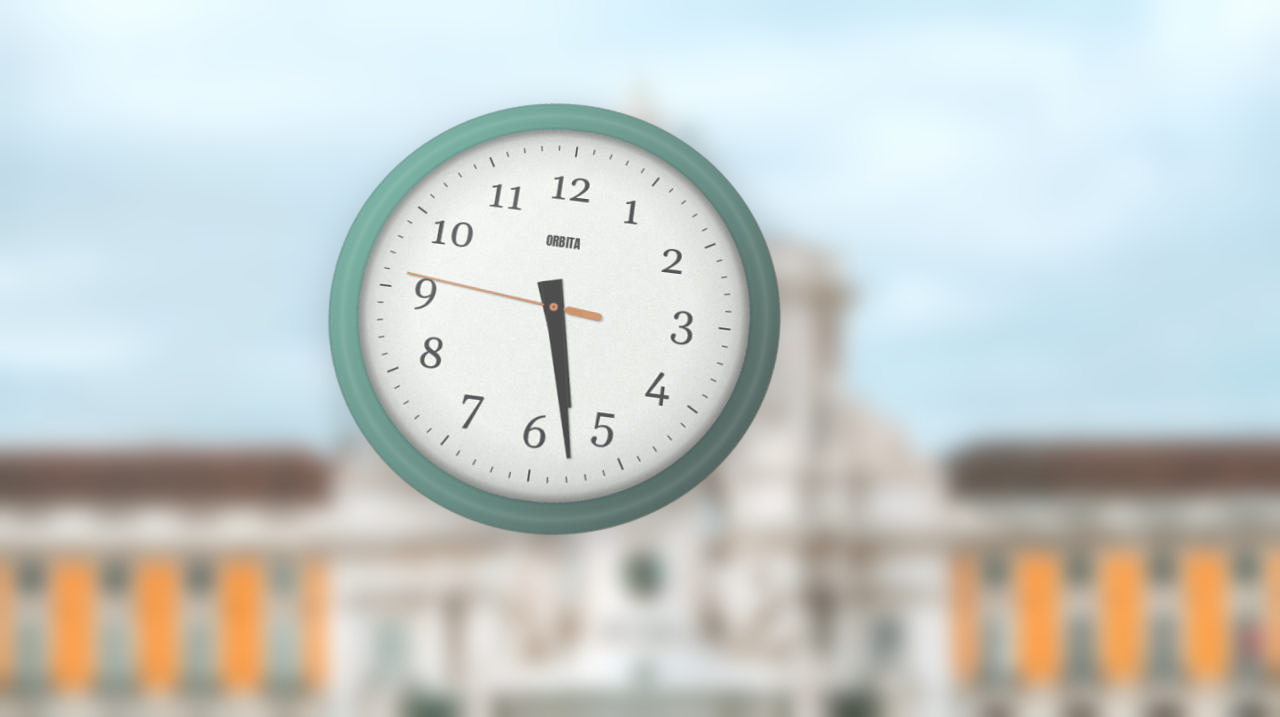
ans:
**5:27:46**
